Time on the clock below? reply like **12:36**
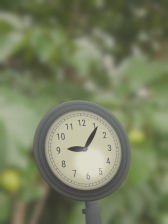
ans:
**9:06**
